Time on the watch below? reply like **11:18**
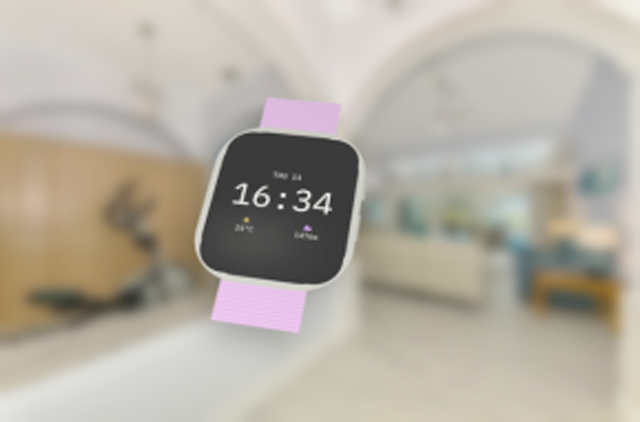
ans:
**16:34**
